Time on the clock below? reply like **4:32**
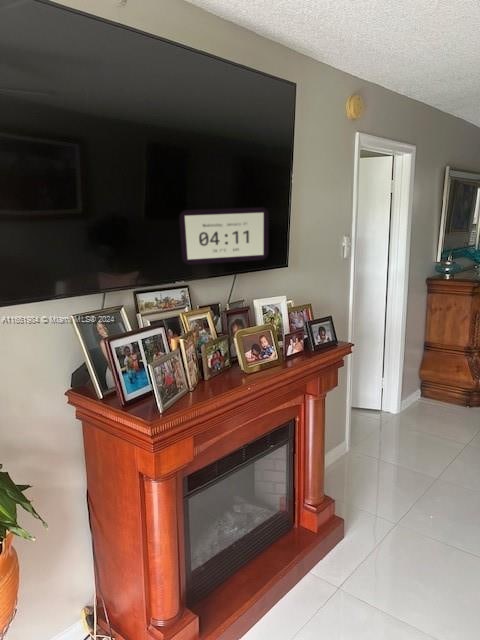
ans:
**4:11**
